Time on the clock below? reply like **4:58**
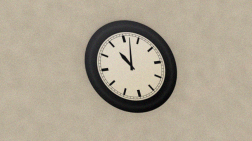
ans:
**11:02**
